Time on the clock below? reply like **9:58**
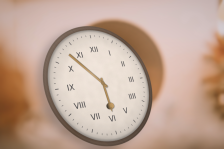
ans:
**5:53**
